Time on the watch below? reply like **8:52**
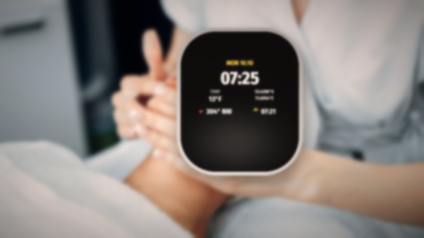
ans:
**7:25**
